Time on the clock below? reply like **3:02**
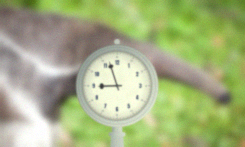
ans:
**8:57**
